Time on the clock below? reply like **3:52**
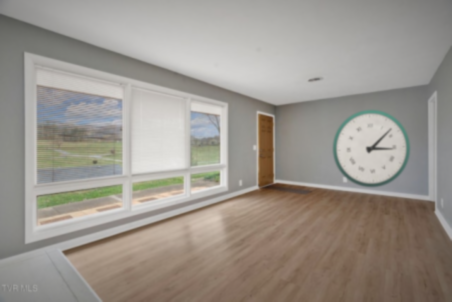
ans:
**3:08**
